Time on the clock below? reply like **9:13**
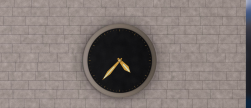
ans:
**4:37**
